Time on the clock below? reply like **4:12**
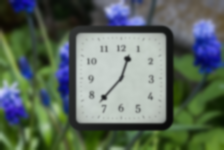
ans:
**12:37**
